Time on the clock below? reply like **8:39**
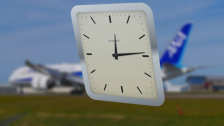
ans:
**12:14**
